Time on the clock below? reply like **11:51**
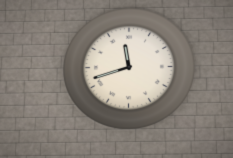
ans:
**11:42**
